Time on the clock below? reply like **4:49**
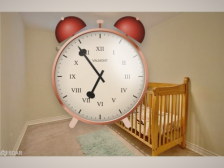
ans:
**6:54**
